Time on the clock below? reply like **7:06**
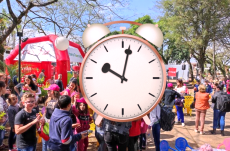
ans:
**10:02**
